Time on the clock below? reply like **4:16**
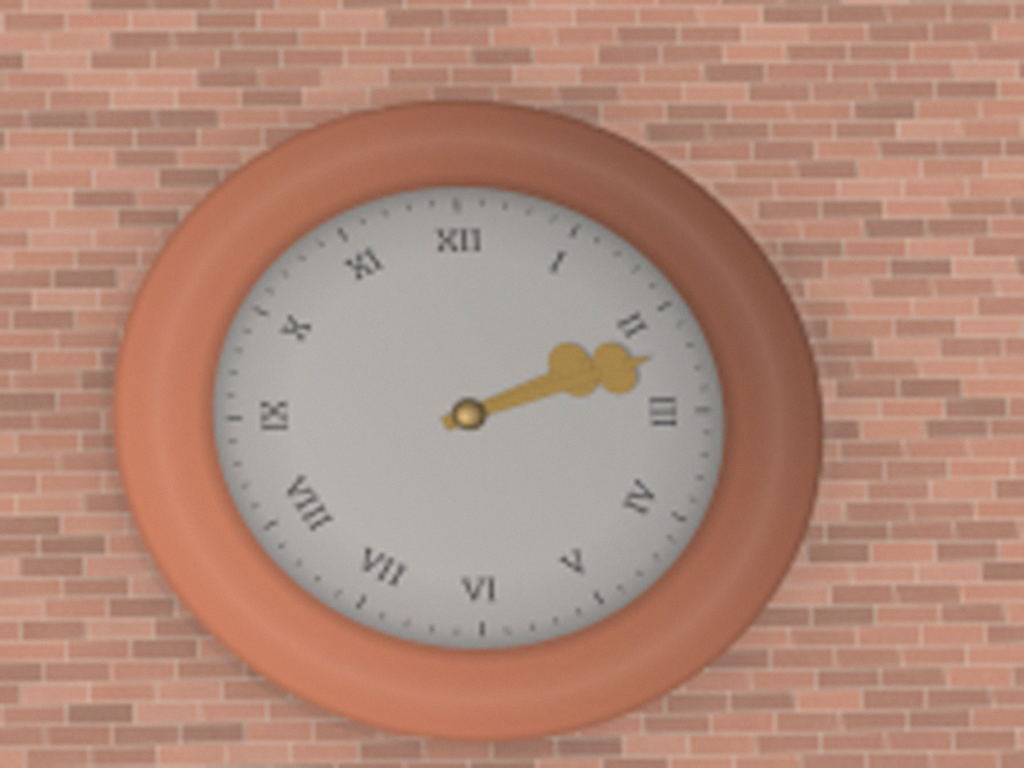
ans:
**2:12**
